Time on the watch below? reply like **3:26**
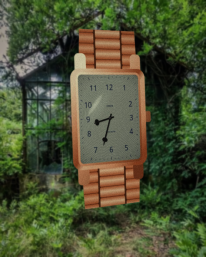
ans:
**8:33**
